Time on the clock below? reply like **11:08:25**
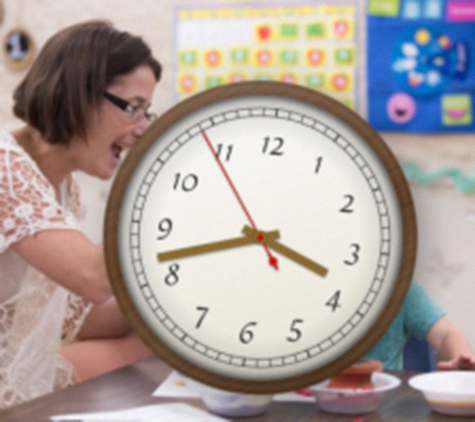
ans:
**3:41:54**
